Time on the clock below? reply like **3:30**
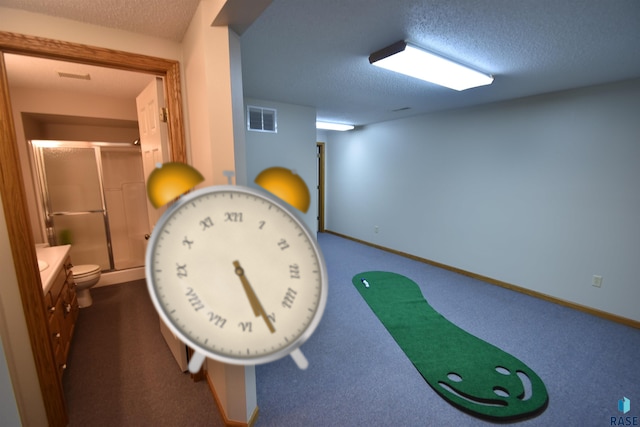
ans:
**5:26**
